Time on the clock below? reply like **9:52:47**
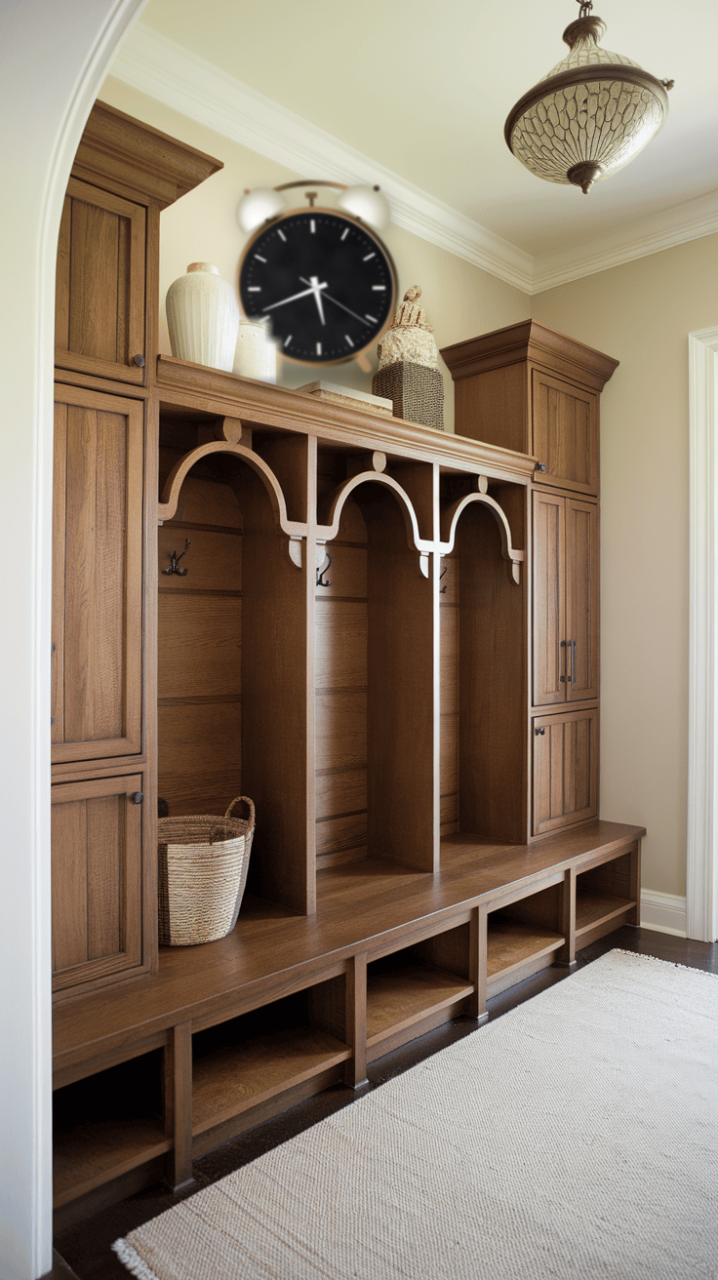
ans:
**5:41:21**
